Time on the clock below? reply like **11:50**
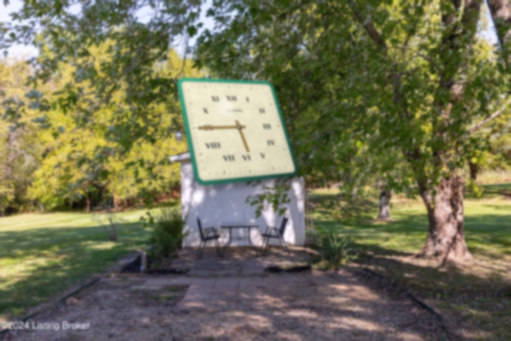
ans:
**5:45**
